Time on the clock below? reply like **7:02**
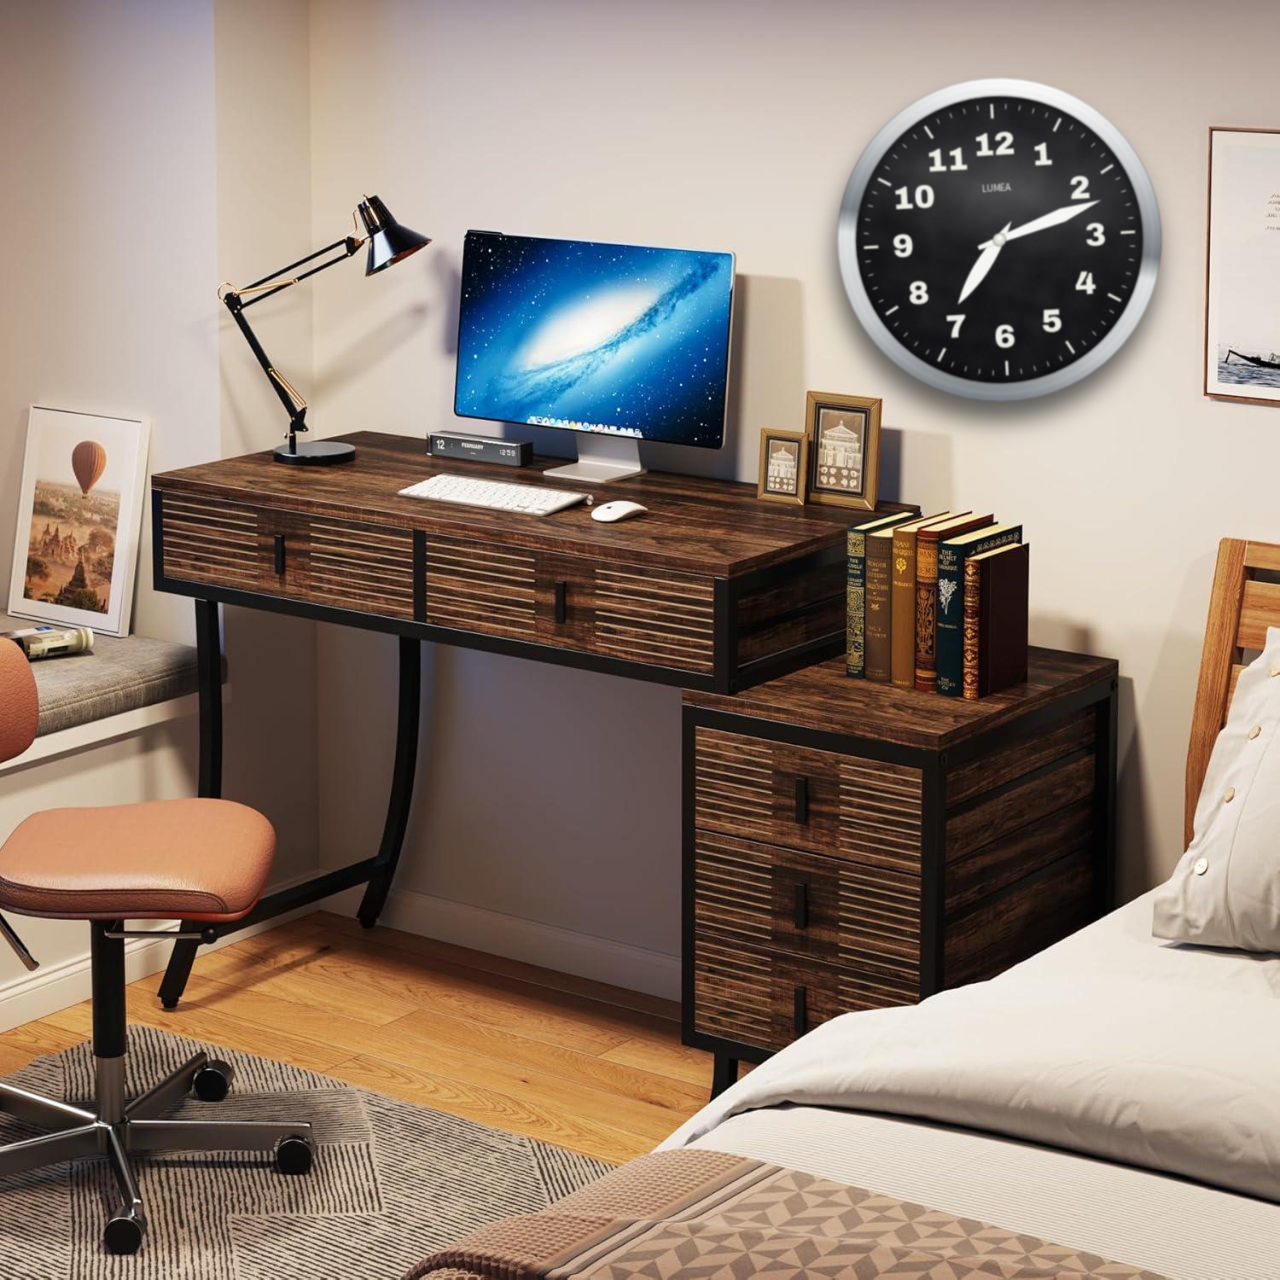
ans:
**7:12**
